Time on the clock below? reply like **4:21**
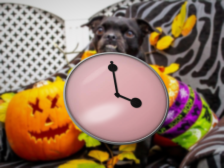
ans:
**4:00**
